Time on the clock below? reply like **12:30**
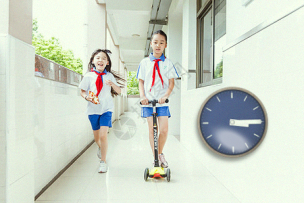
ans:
**3:15**
